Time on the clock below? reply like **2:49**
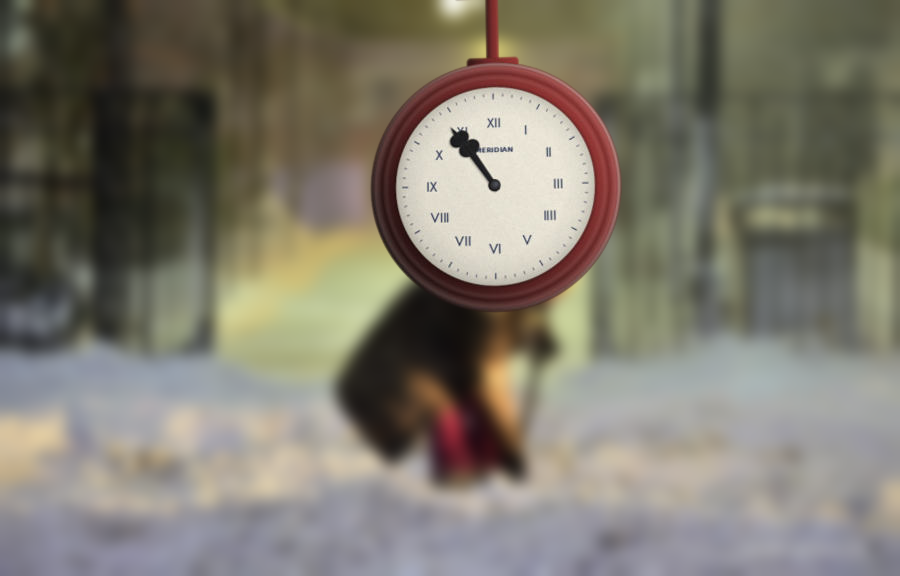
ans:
**10:54**
